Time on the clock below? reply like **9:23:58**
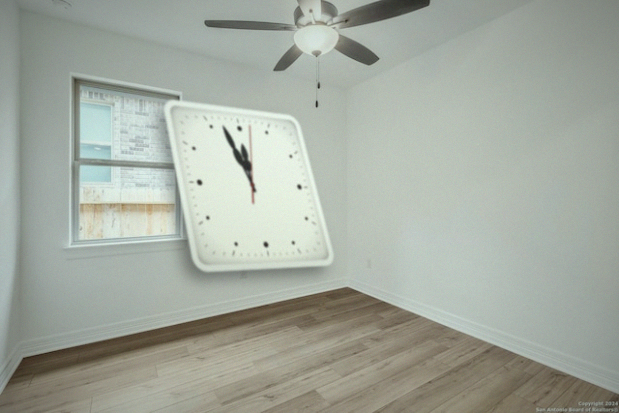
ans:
**11:57:02**
